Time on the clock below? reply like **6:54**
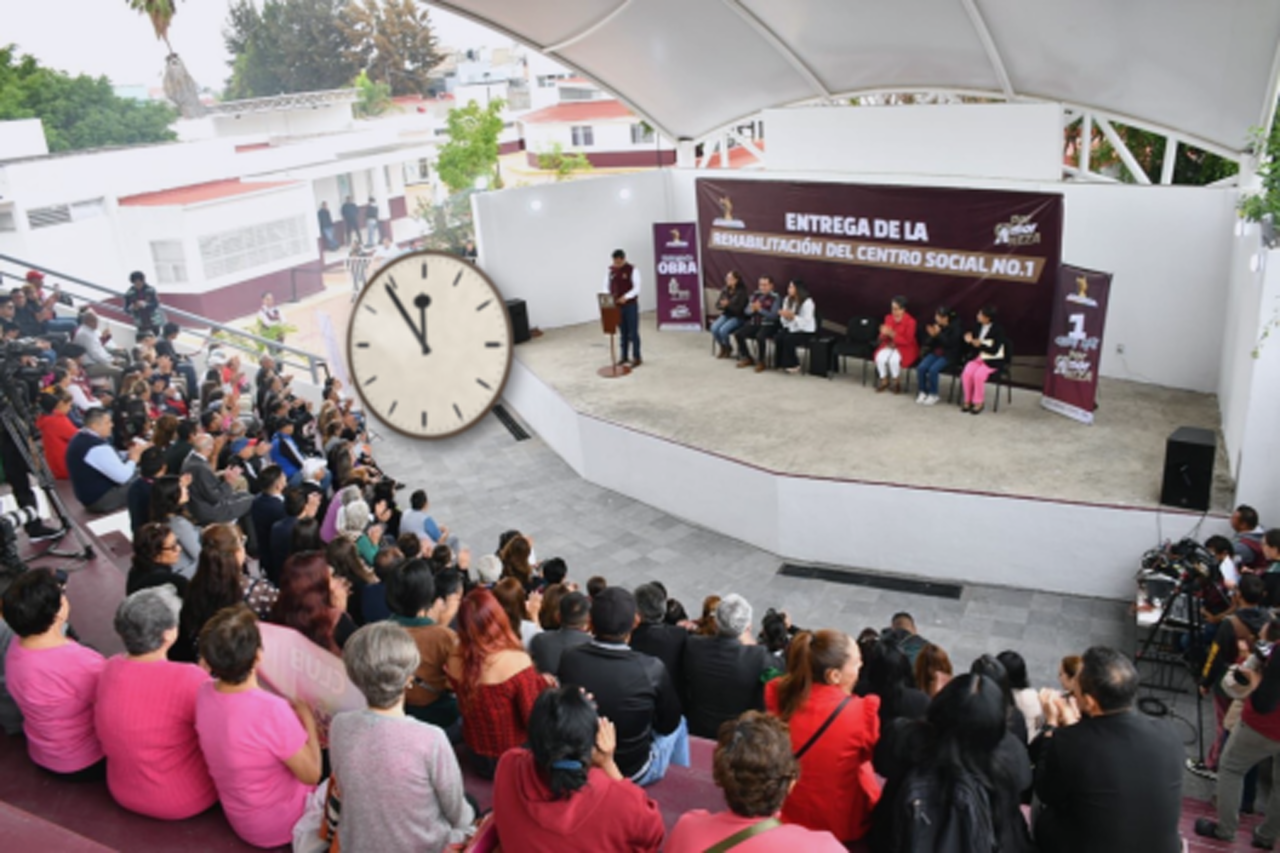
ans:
**11:54**
